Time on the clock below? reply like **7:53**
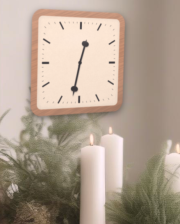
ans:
**12:32**
